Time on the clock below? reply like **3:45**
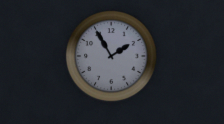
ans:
**1:55**
